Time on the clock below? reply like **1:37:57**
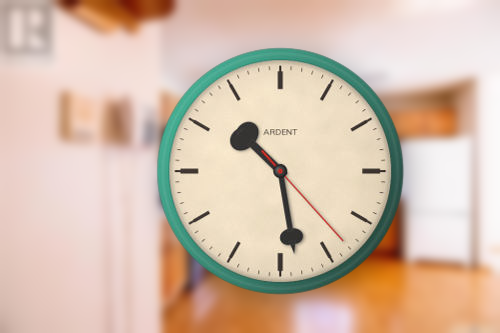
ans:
**10:28:23**
